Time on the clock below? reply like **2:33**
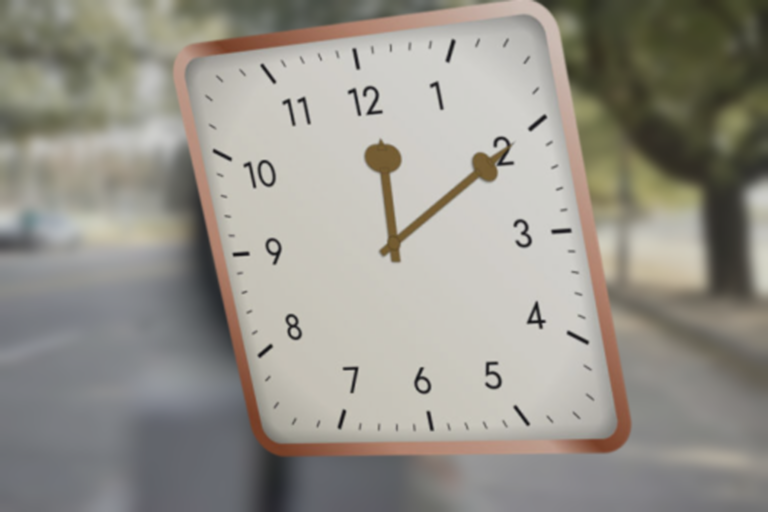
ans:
**12:10**
